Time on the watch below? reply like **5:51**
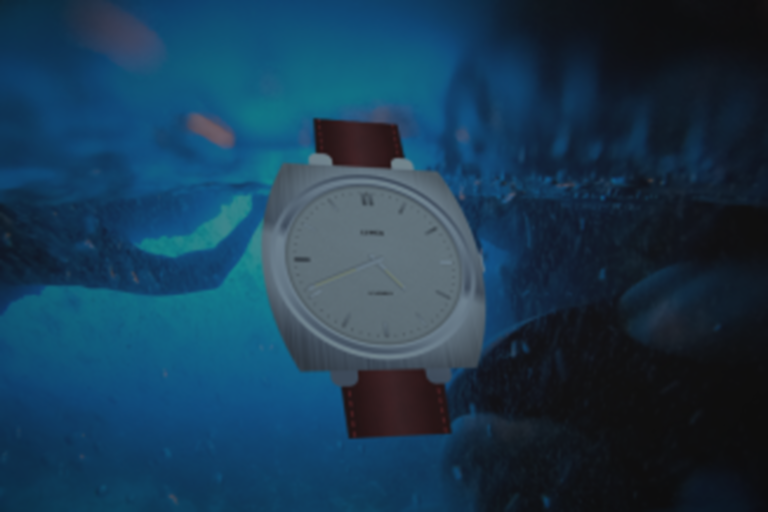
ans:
**4:41**
